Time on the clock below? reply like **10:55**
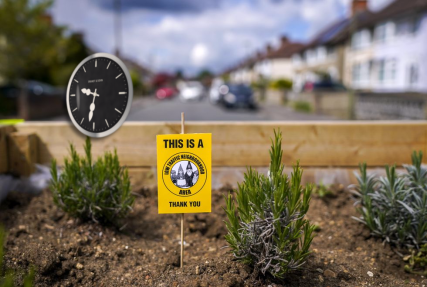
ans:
**9:32**
